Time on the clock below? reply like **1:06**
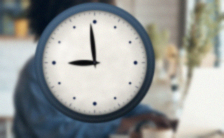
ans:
**8:59**
